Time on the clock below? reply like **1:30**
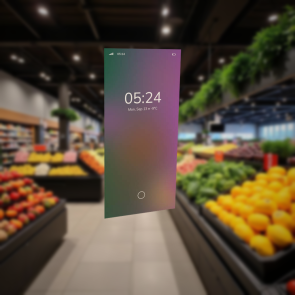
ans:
**5:24**
